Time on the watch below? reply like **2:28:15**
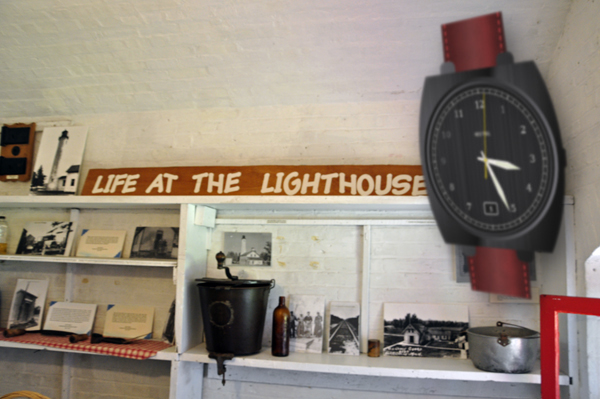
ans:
**3:26:01**
